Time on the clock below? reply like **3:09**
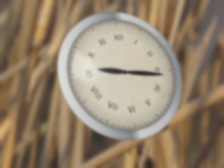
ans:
**9:16**
